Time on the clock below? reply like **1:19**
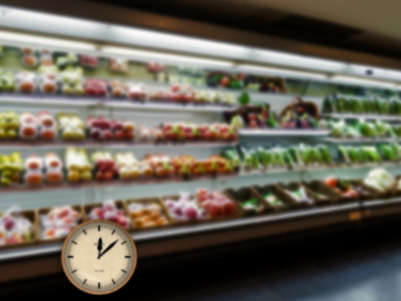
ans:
**12:08**
